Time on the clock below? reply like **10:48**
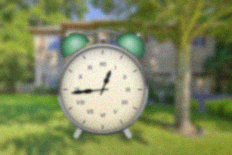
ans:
**12:44**
